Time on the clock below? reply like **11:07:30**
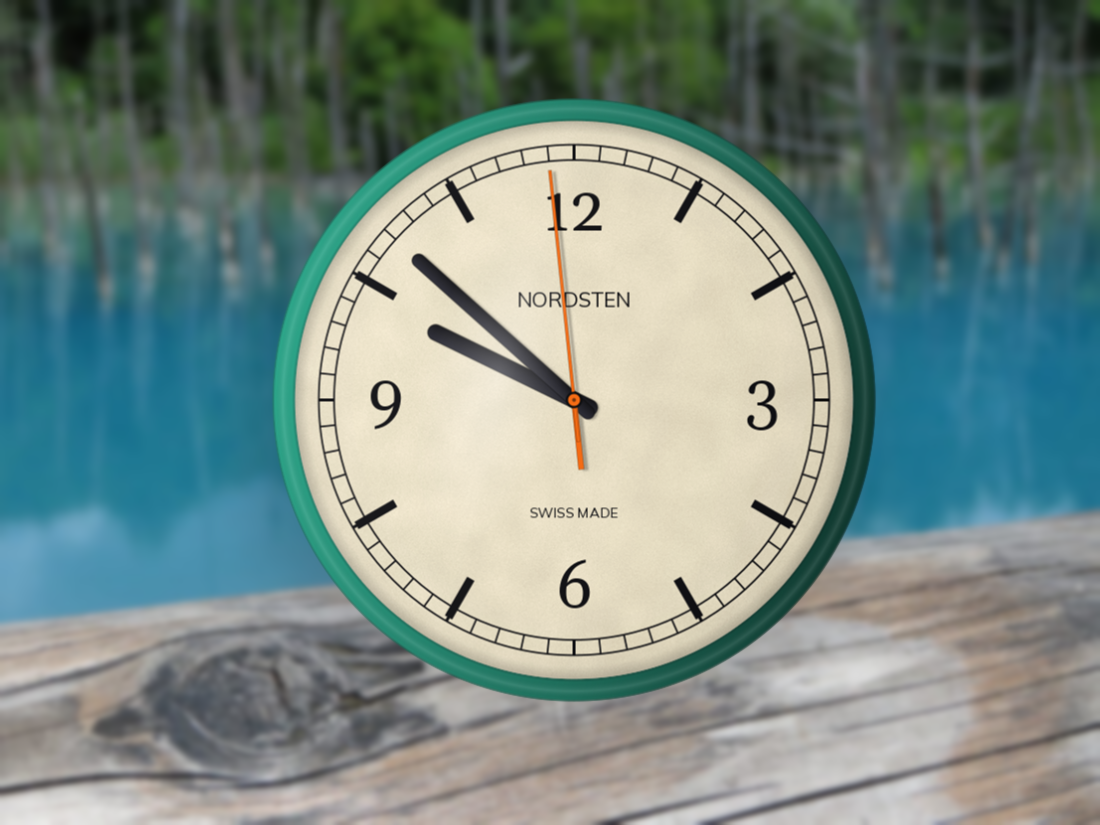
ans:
**9:51:59**
